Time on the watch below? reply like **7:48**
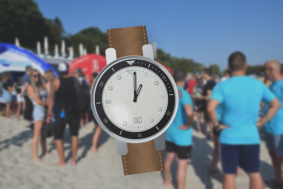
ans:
**1:01**
